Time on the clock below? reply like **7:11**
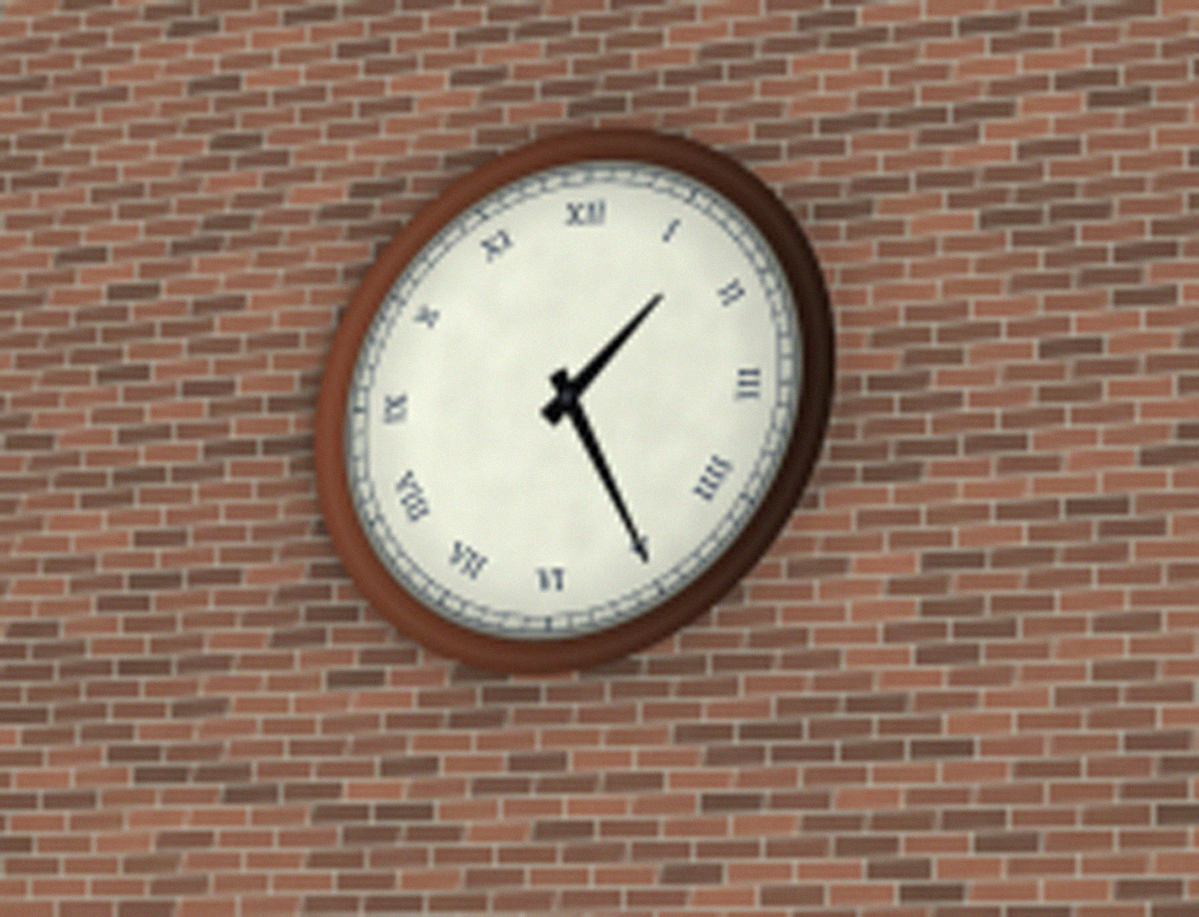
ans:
**1:25**
